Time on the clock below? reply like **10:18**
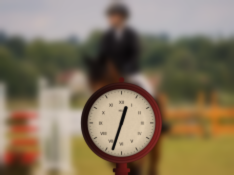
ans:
**12:33**
